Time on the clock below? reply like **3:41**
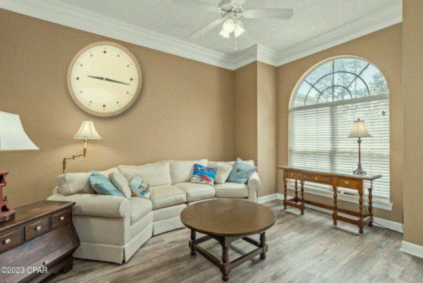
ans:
**9:17**
